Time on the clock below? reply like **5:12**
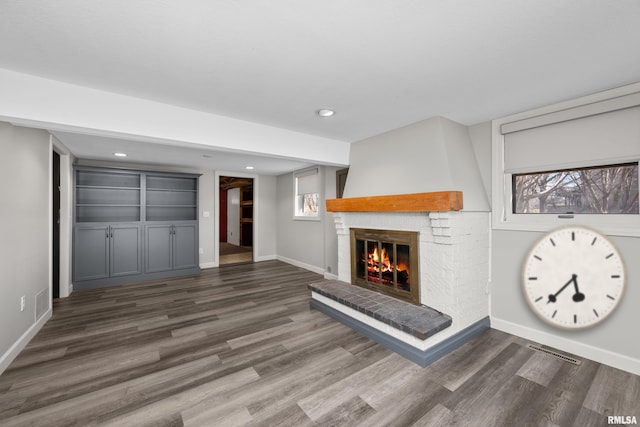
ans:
**5:38**
